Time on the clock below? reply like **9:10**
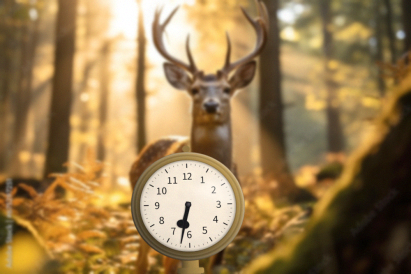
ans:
**6:32**
